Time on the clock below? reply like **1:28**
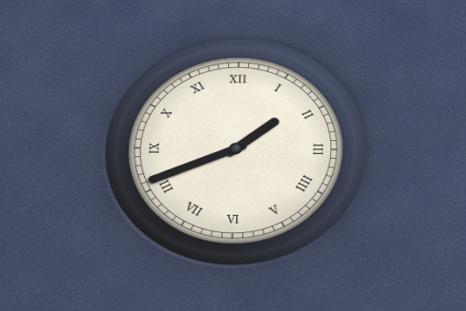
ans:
**1:41**
